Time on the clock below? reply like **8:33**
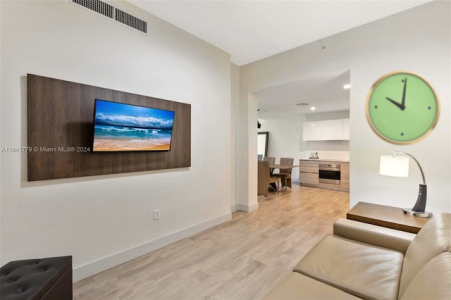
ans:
**10:01**
